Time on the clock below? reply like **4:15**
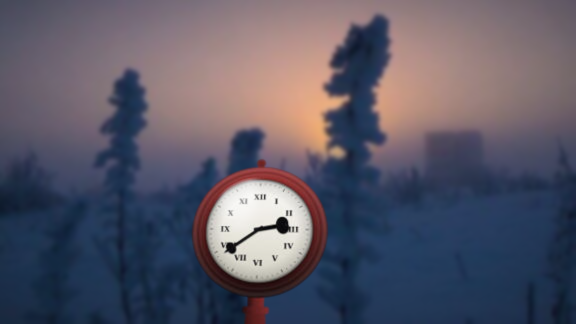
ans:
**2:39**
